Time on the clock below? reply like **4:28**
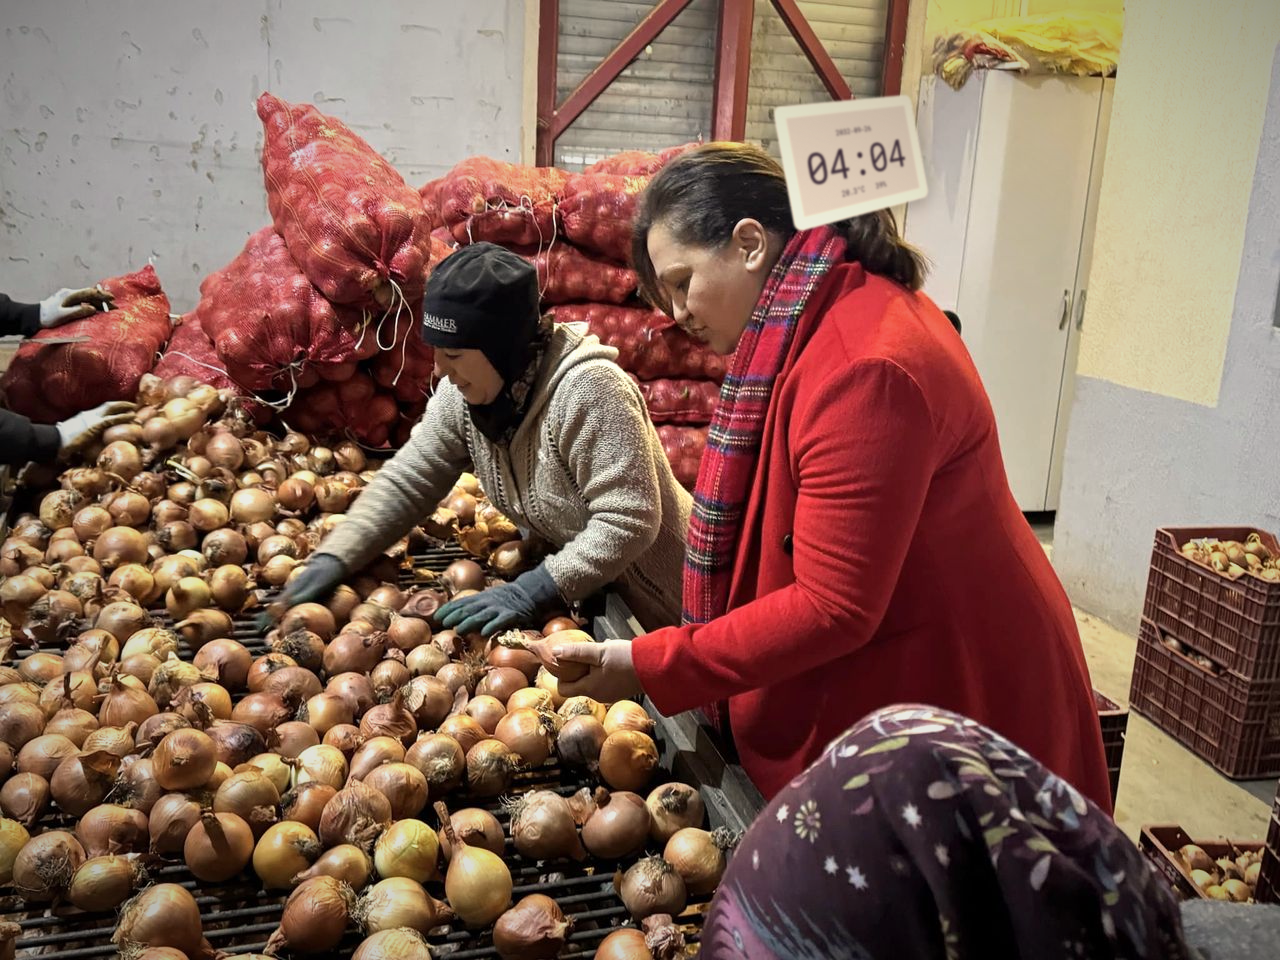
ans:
**4:04**
